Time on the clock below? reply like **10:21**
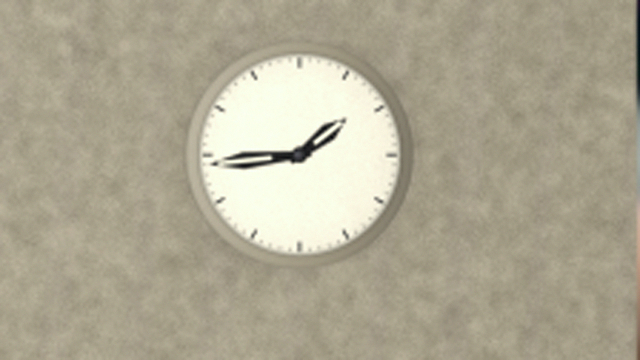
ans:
**1:44**
